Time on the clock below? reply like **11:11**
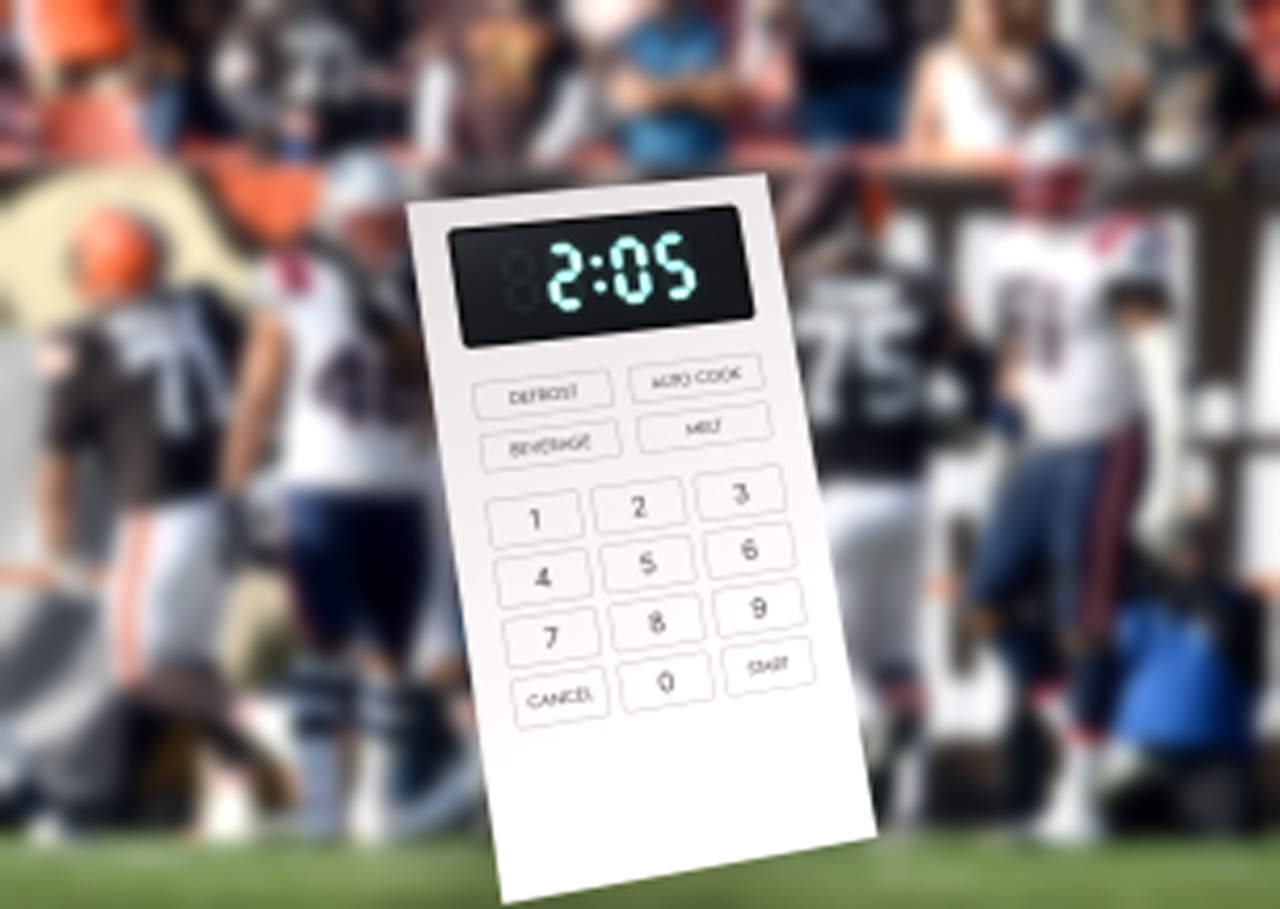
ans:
**2:05**
